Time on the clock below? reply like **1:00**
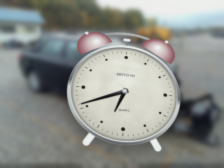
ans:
**6:41**
